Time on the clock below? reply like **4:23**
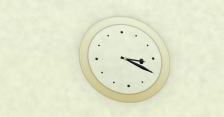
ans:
**3:20**
